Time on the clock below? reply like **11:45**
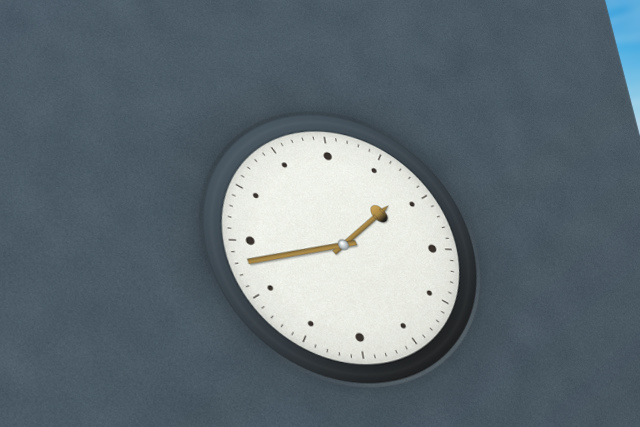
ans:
**1:43**
